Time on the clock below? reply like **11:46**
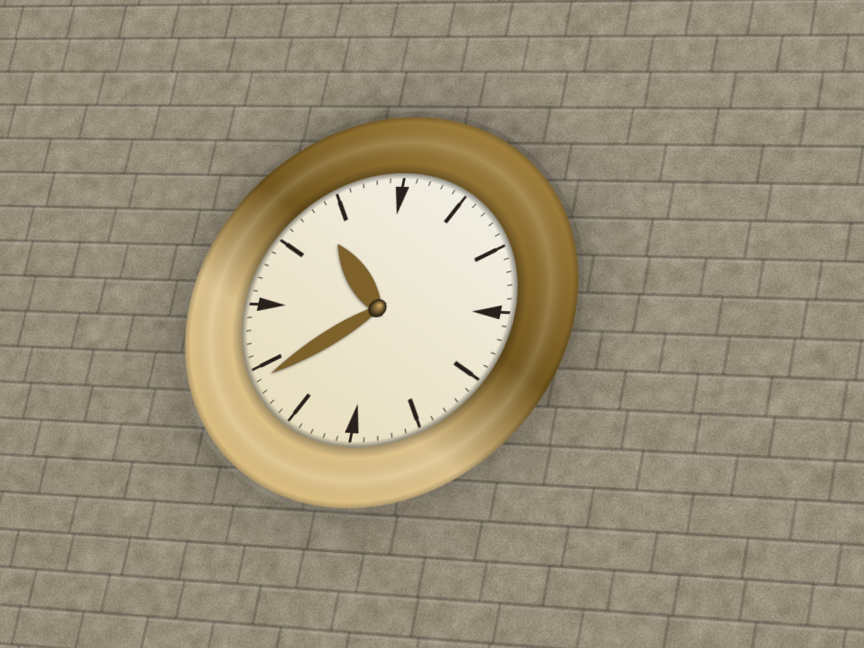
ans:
**10:39**
